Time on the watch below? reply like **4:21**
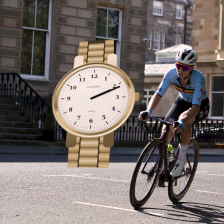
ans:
**2:11**
